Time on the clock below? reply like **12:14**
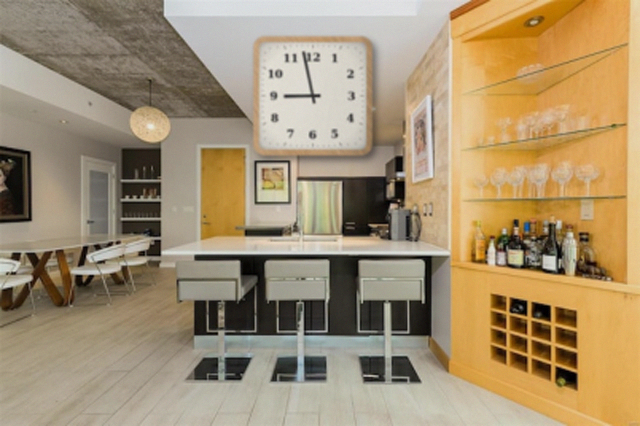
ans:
**8:58**
